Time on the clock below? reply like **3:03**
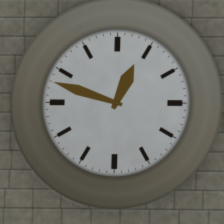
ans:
**12:48**
